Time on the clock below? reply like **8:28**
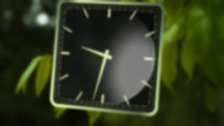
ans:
**9:32**
